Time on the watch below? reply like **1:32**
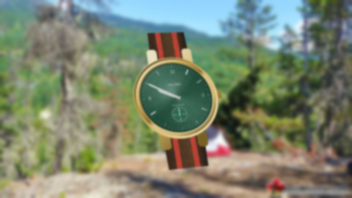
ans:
**9:50**
